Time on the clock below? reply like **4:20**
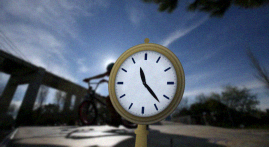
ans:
**11:23**
